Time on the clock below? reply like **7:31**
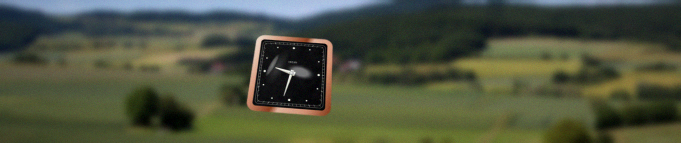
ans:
**9:32**
